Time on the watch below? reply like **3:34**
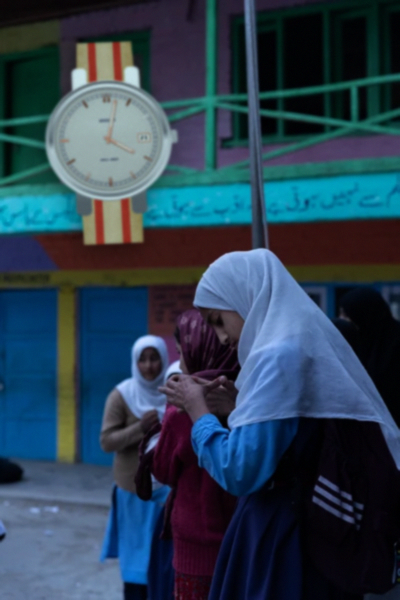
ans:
**4:02**
